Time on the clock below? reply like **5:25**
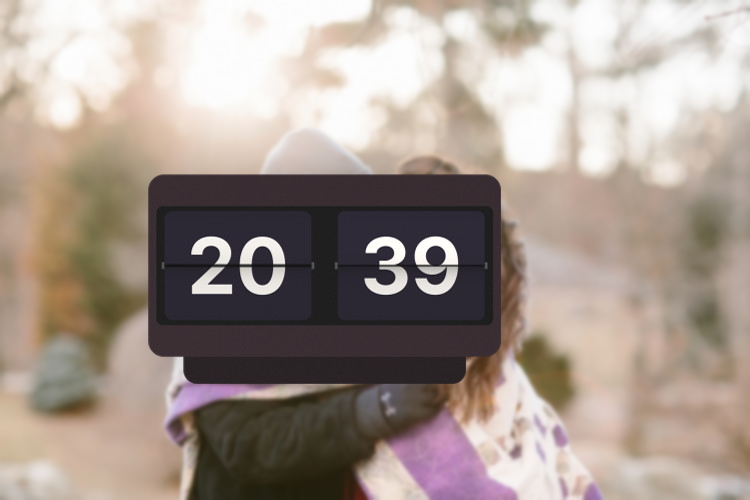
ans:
**20:39**
